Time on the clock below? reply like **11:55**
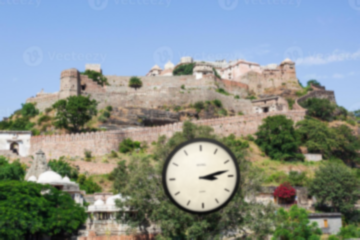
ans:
**3:13**
